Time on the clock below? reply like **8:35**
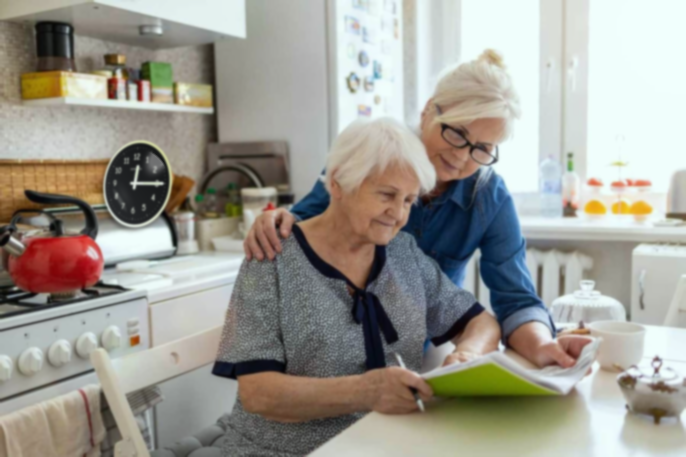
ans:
**12:15**
